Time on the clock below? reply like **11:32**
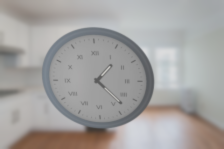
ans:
**1:23**
